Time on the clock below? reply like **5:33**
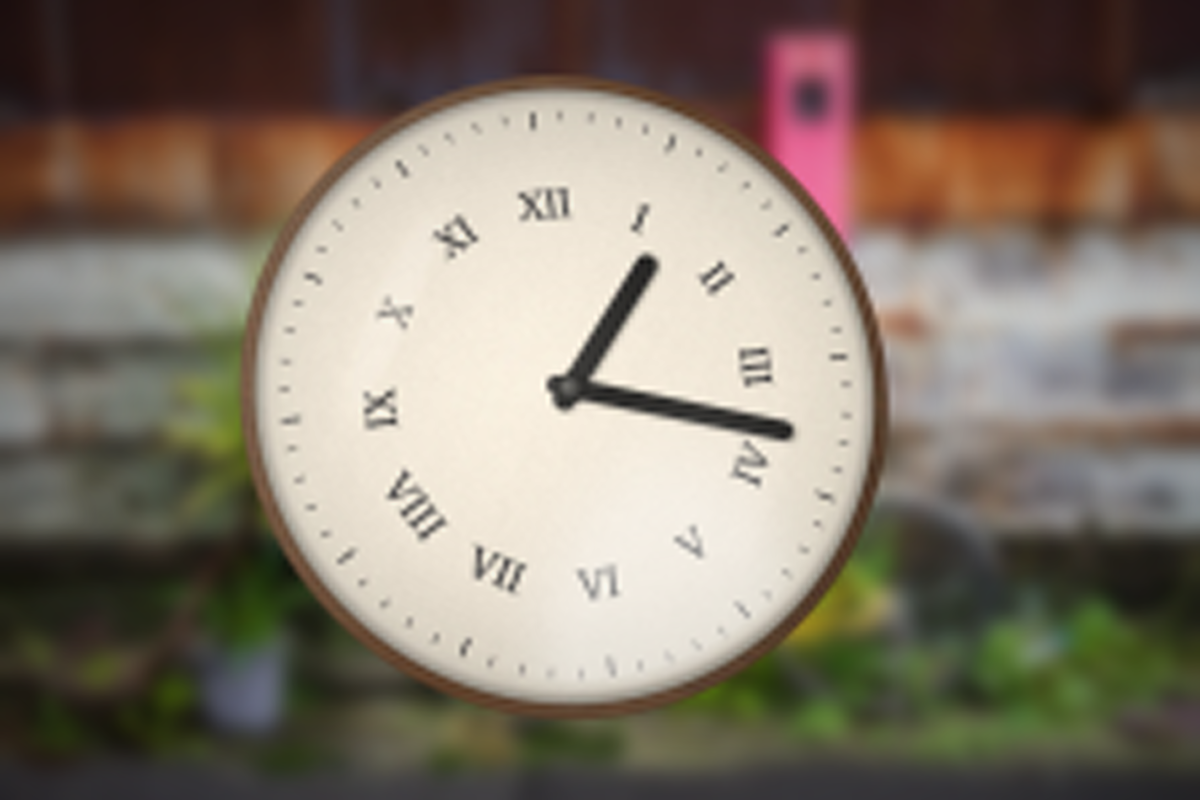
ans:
**1:18**
